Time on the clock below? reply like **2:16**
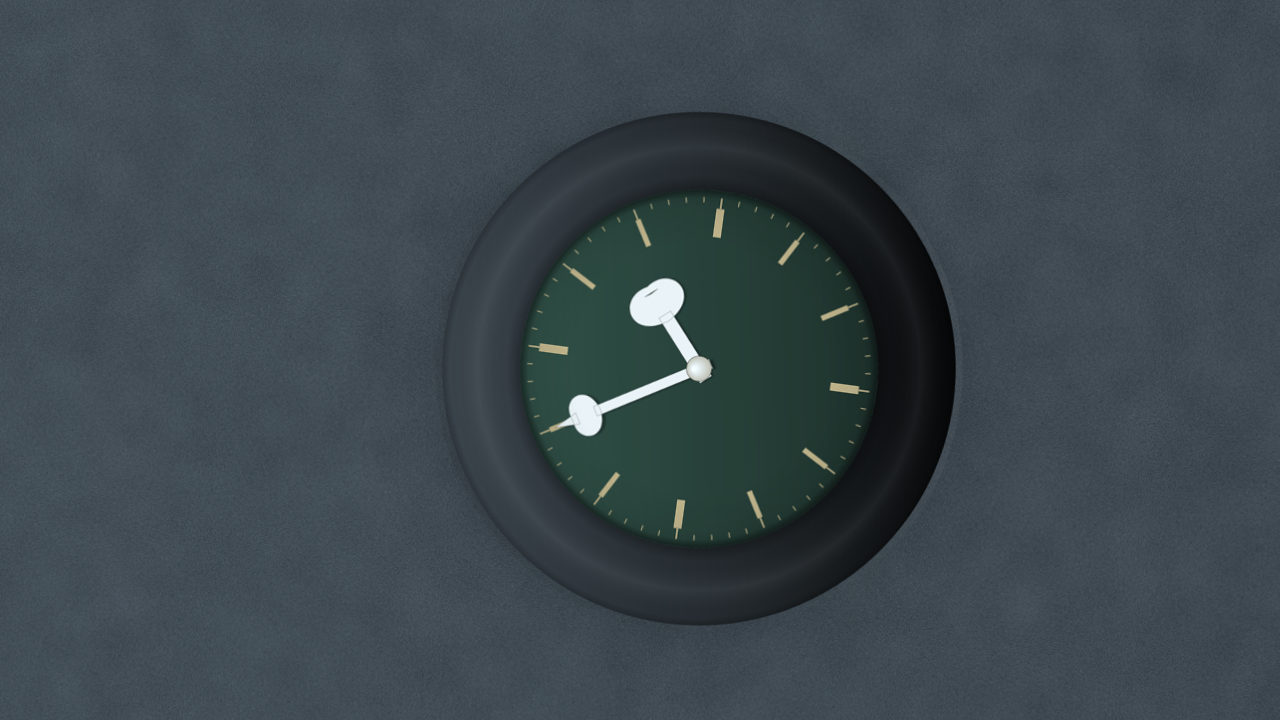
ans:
**10:40**
